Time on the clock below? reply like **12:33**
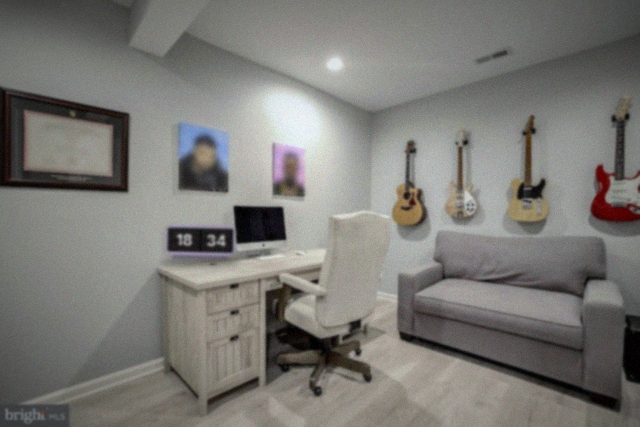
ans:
**18:34**
